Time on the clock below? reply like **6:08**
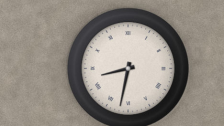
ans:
**8:32**
